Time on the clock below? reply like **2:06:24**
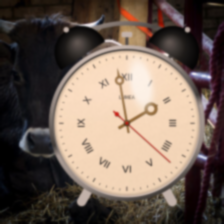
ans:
**1:58:22**
